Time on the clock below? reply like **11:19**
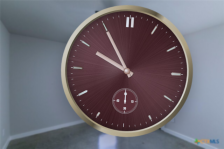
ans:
**9:55**
